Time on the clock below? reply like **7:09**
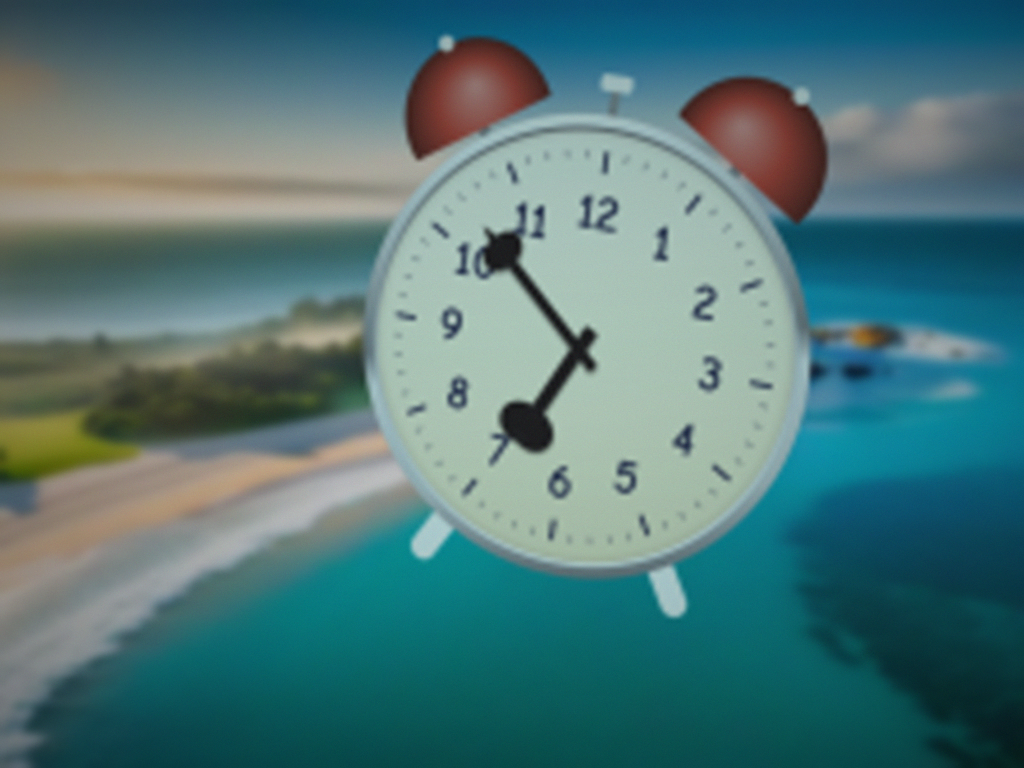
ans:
**6:52**
